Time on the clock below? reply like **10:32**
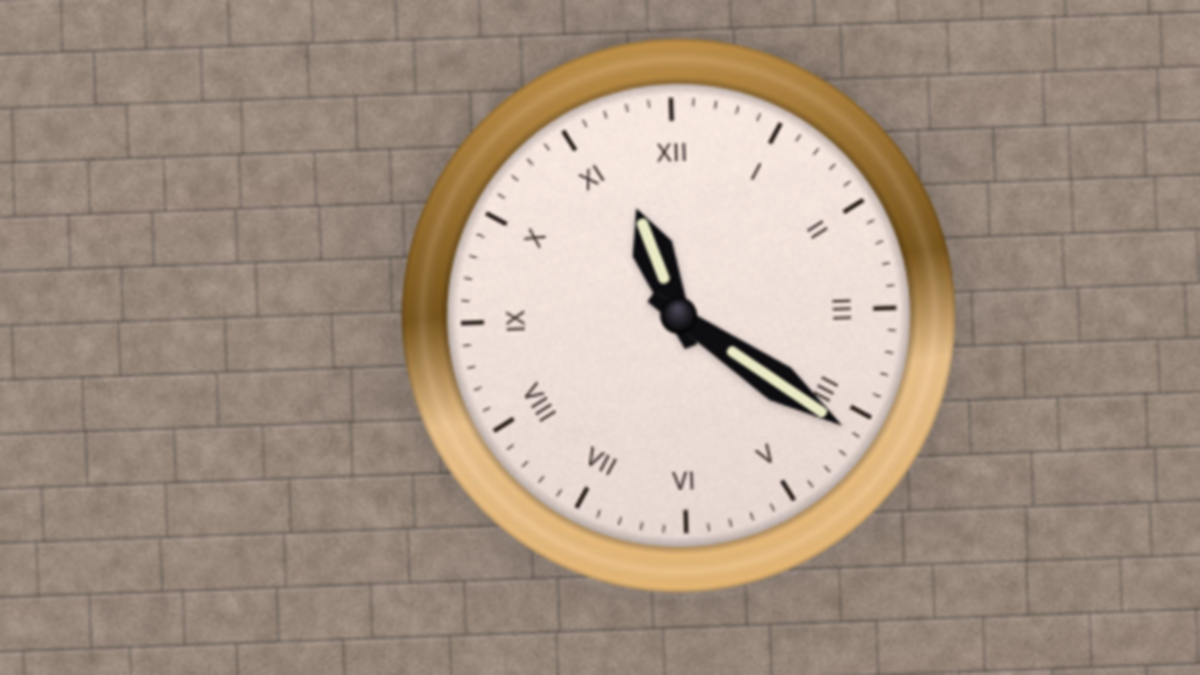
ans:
**11:21**
